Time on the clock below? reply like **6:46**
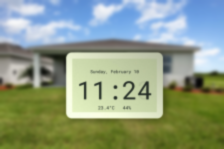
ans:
**11:24**
